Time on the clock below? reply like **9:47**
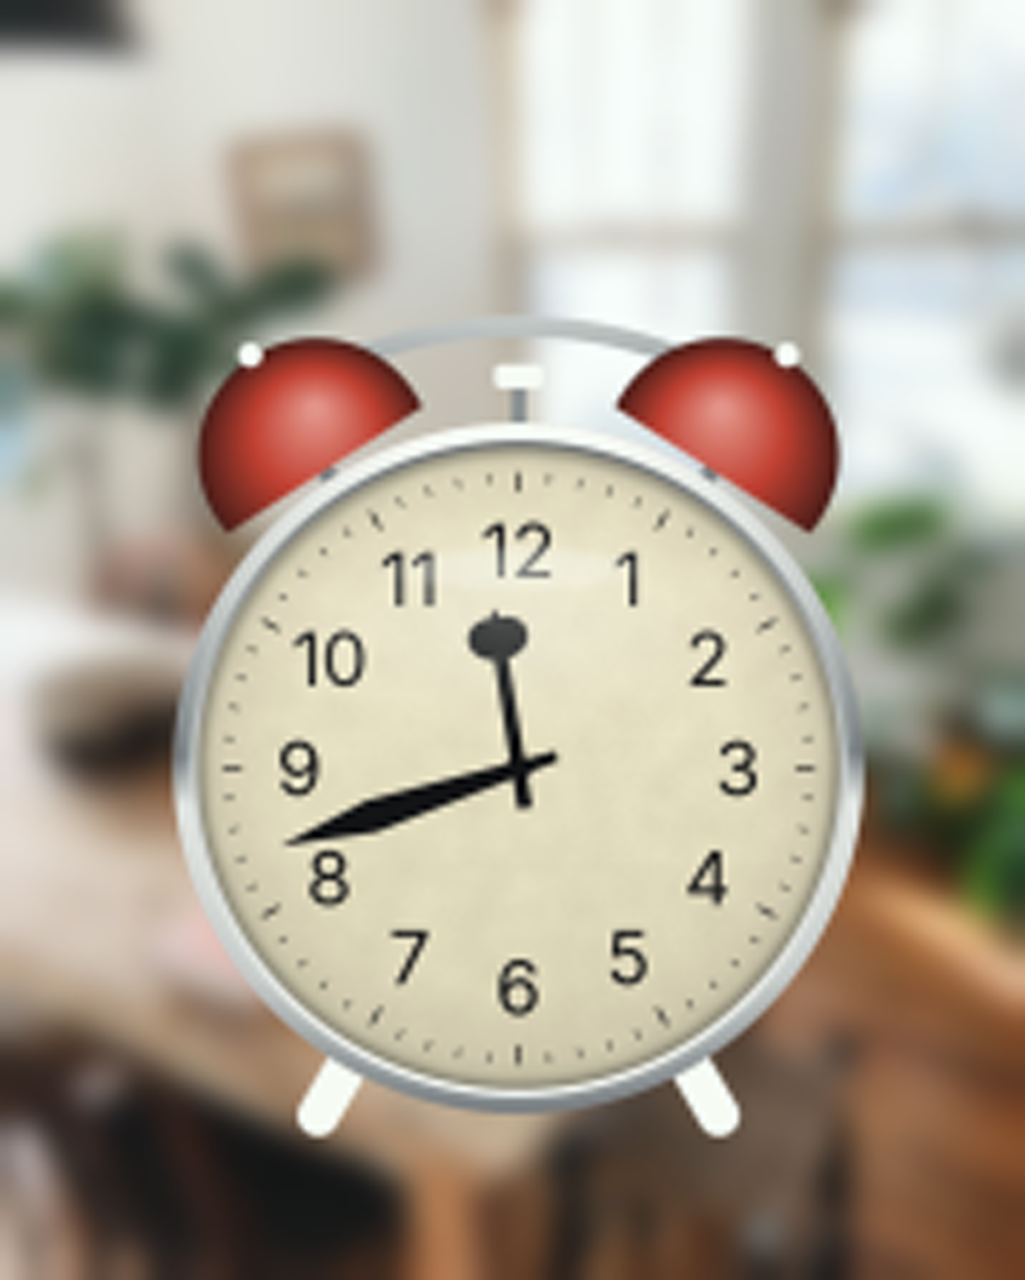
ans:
**11:42**
